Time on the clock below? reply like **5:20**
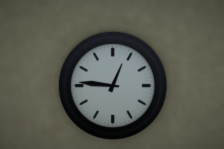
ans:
**12:46**
